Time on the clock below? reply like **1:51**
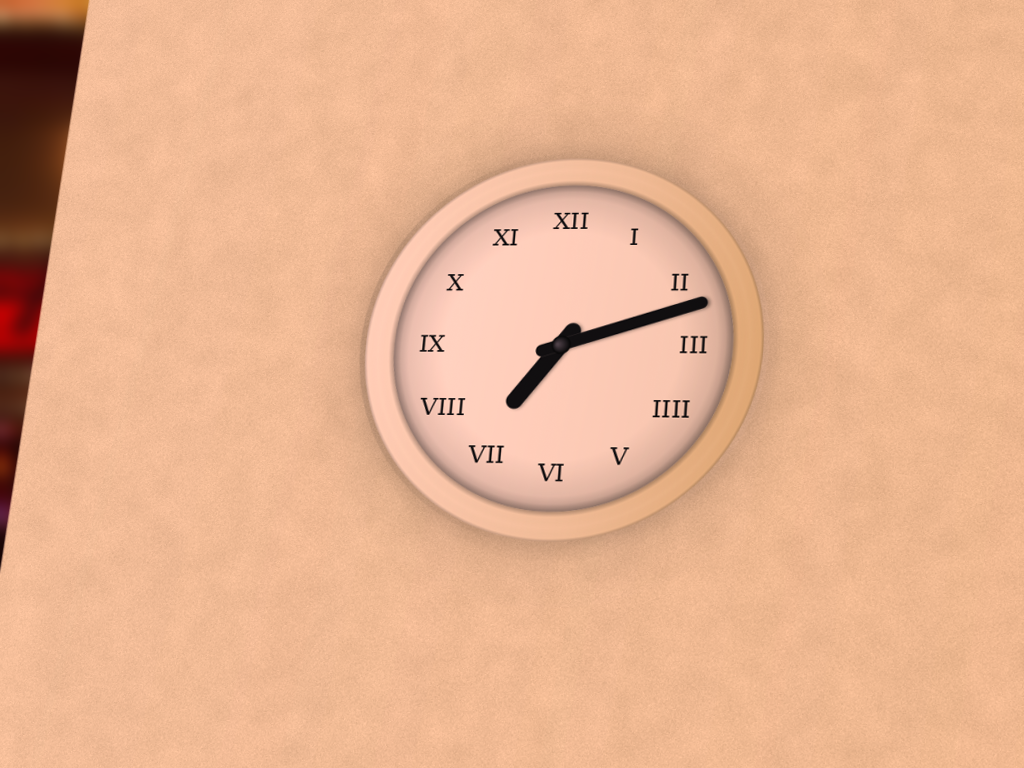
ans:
**7:12**
